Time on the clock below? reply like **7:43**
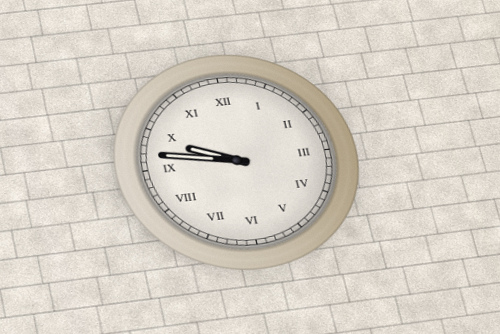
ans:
**9:47**
